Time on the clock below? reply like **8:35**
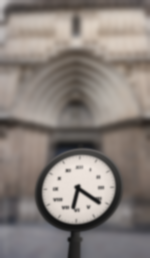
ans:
**6:21**
